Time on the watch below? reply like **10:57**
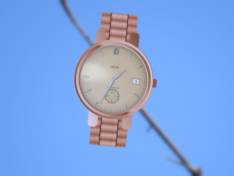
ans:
**1:34**
